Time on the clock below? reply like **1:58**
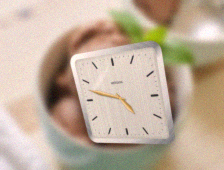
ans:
**4:48**
